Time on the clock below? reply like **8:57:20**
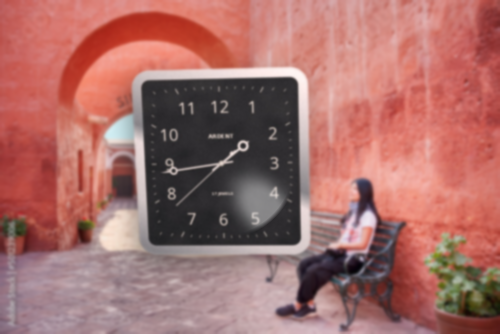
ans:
**1:43:38**
